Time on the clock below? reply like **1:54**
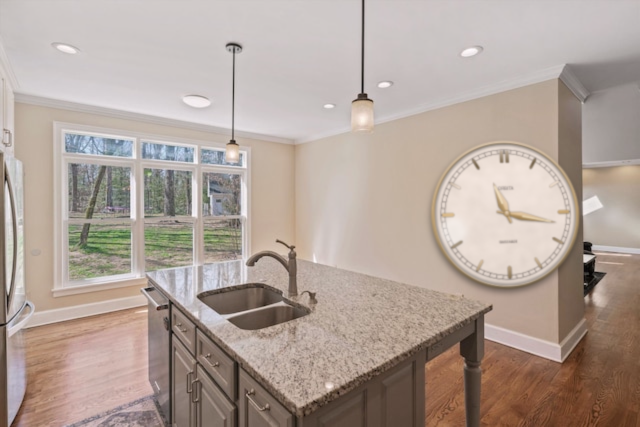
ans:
**11:17**
